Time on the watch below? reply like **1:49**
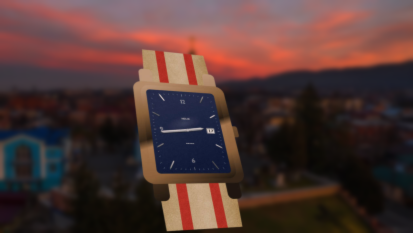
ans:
**2:44**
